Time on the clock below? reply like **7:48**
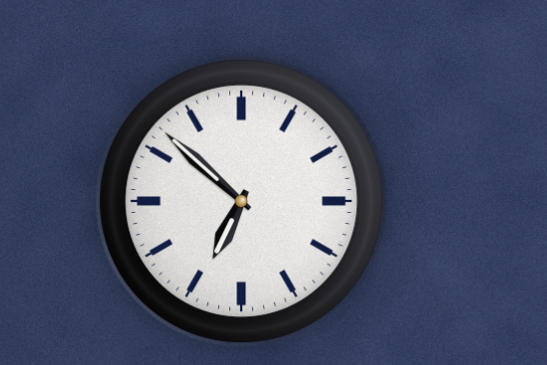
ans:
**6:52**
